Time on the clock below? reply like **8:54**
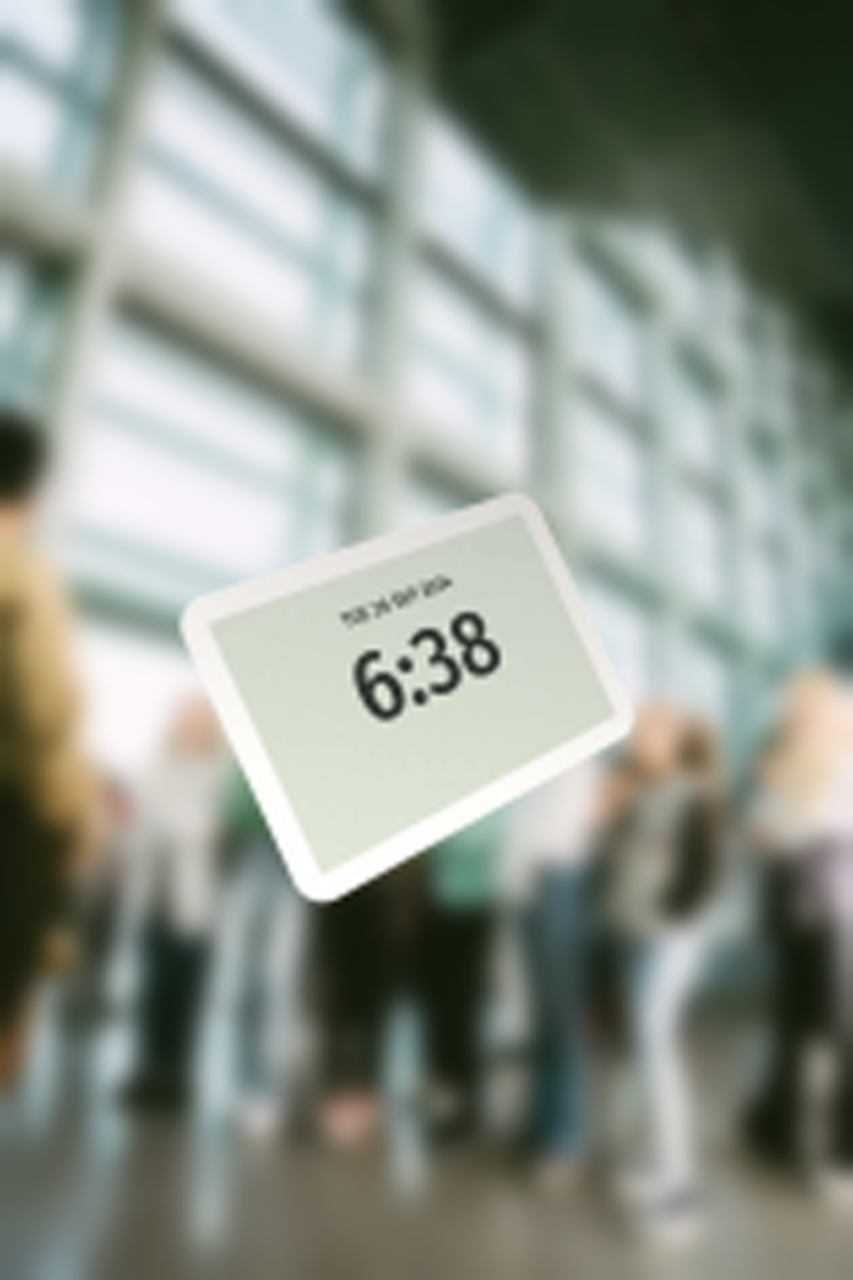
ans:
**6:38**
